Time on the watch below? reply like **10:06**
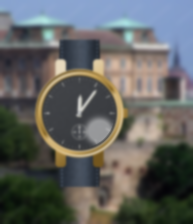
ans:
**12:06**
